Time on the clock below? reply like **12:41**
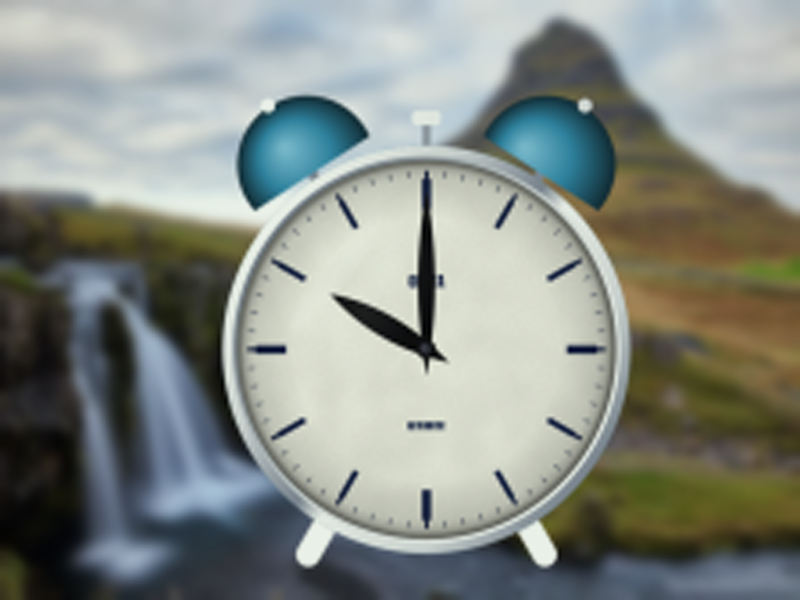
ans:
**10:00**
